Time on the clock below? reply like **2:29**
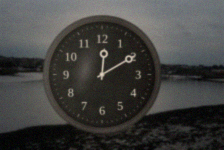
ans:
**12:10**
